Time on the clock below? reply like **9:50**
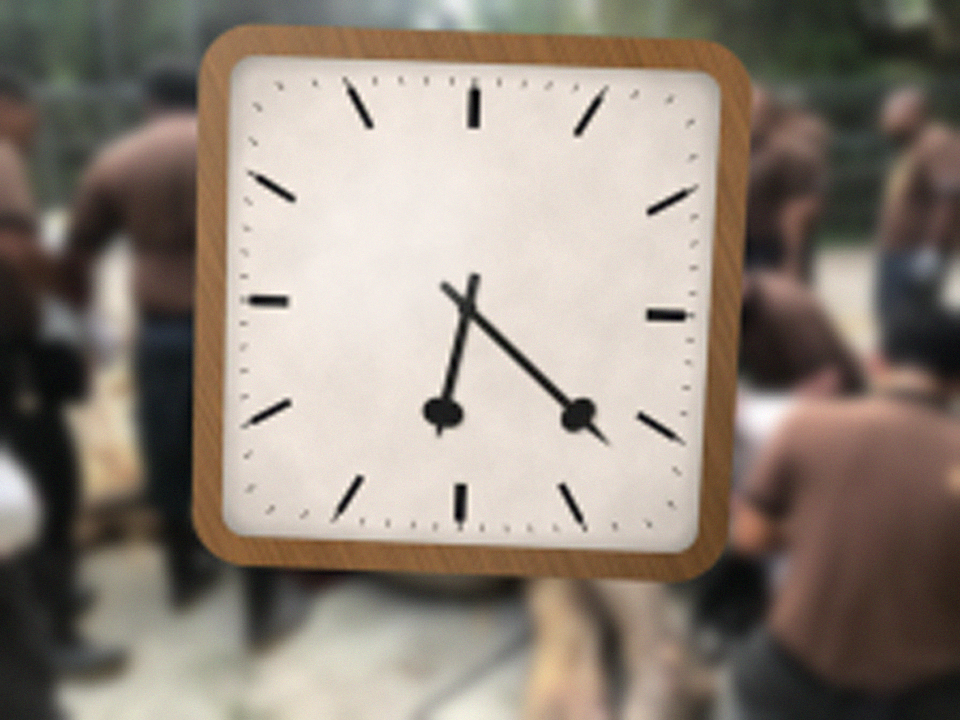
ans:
**6:22**
